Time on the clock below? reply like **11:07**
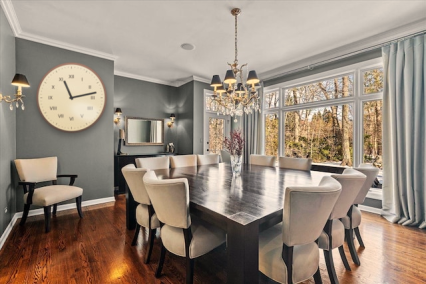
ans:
**11:13**
